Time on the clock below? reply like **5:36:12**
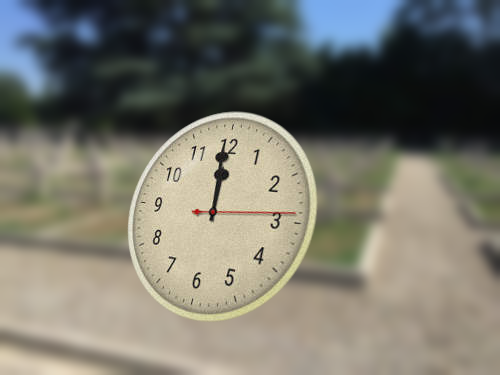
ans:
**11:59:14**
